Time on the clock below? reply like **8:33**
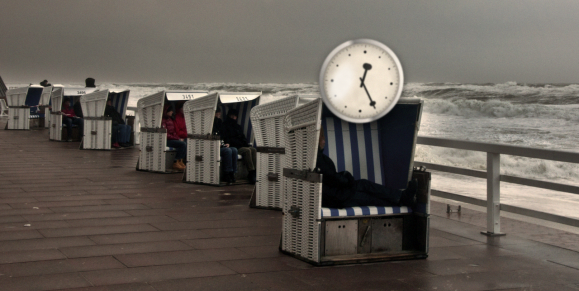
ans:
**12:25**
